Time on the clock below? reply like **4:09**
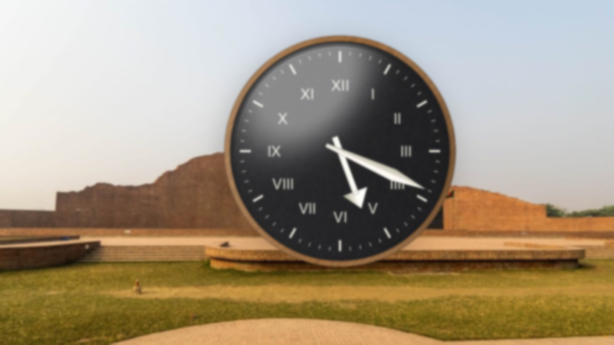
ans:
**5:19**
